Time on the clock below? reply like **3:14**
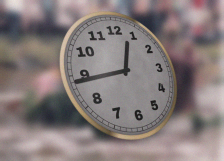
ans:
**12:44**
